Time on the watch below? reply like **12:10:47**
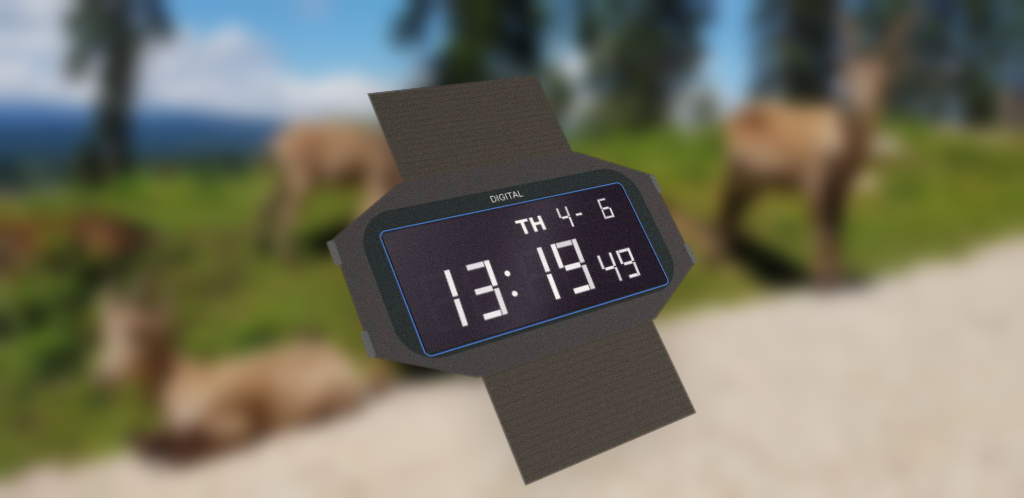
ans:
**13:19:49**
